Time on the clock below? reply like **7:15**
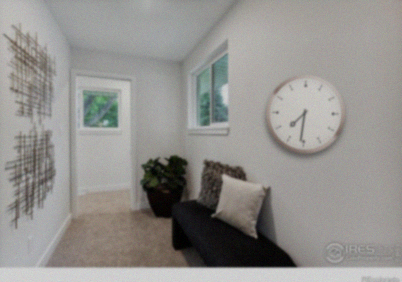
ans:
**7:31**
